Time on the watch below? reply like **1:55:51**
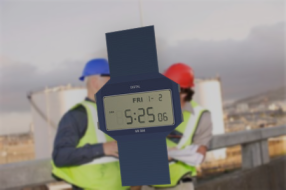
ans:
**5:25:06**
